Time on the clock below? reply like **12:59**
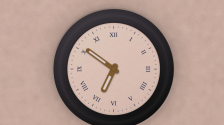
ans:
**6:51**
